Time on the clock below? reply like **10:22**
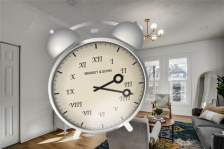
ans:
**2:18**
